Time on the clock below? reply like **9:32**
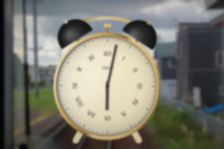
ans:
**6:02**
